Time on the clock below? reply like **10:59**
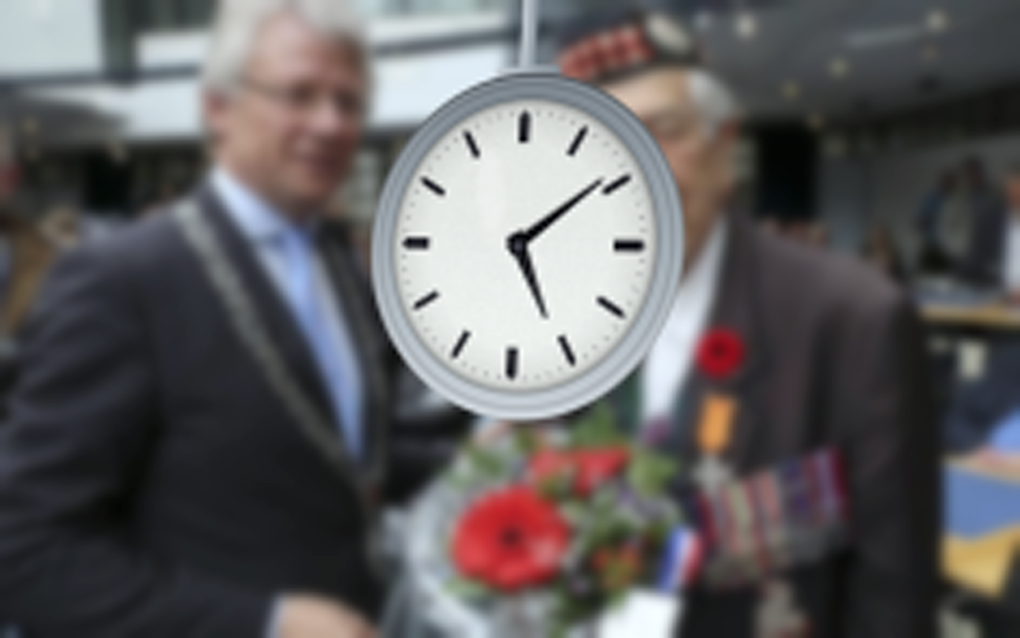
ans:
**5:09**
